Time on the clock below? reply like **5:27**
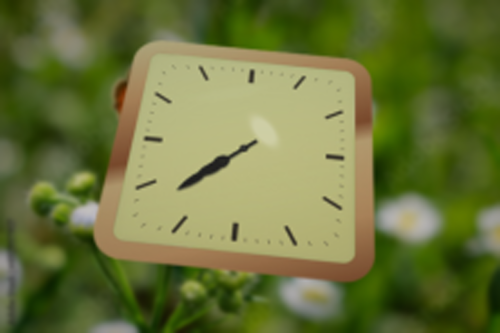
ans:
**7:38**
